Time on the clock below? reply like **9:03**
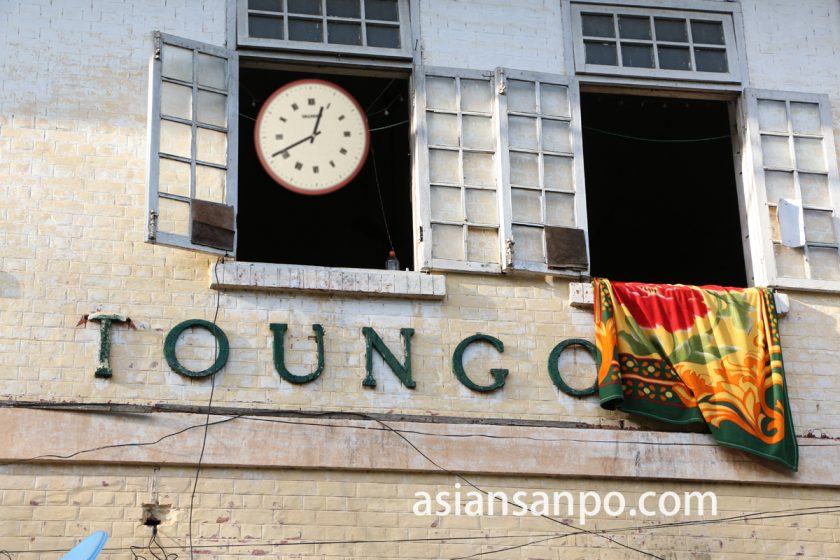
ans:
**12:41**
